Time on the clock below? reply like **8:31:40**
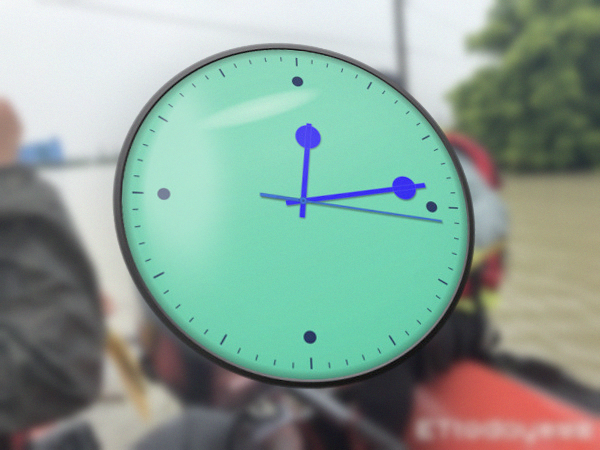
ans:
**12:13:16**
